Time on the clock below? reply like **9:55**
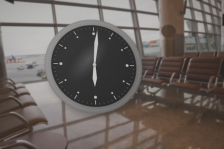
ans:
**6:01**
